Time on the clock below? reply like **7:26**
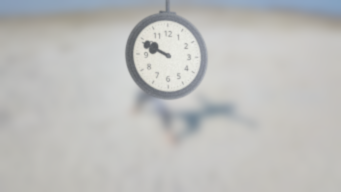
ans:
**9:49**
